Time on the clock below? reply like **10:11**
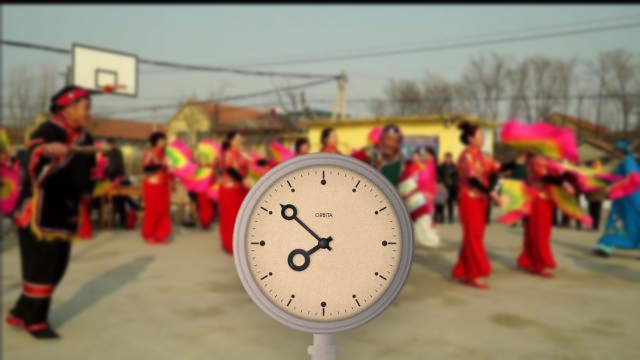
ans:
**7:52**
